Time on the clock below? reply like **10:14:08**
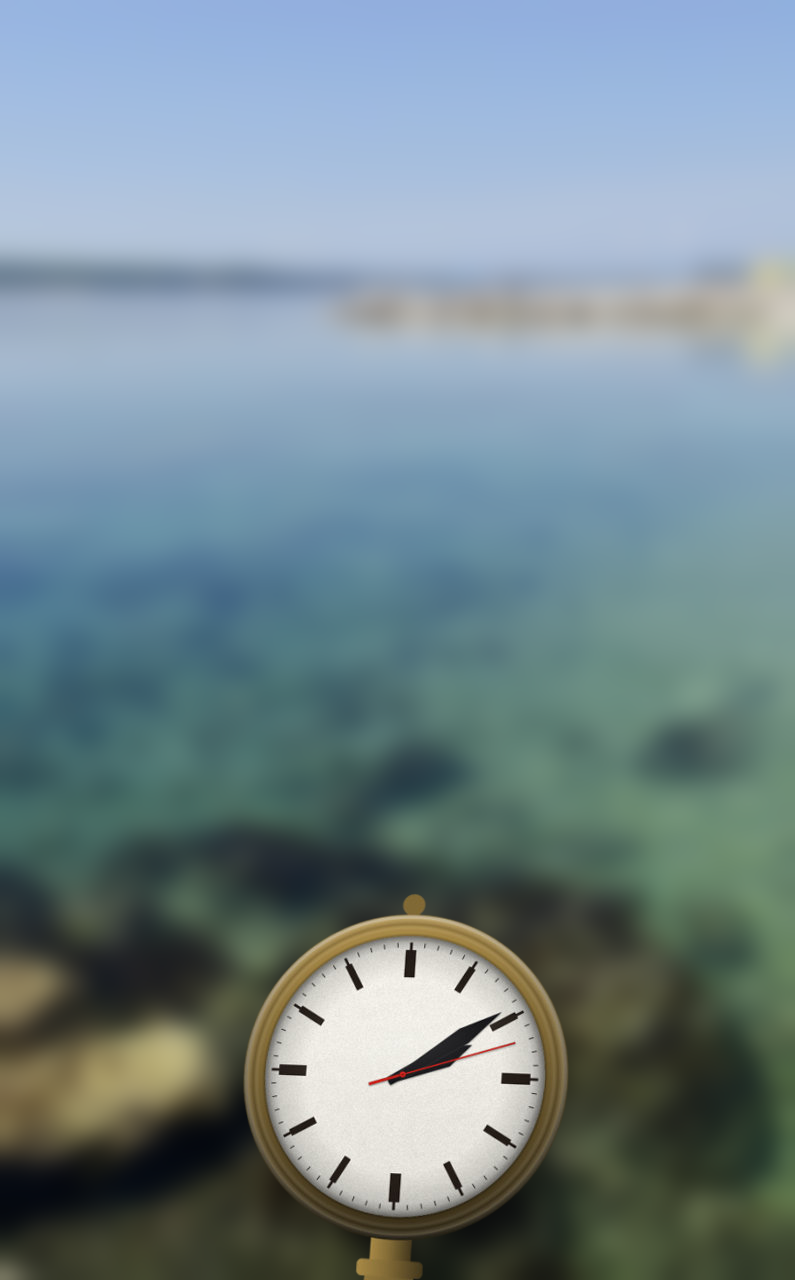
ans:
**2:09:12**
